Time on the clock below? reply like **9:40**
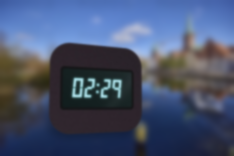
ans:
**2:29**
